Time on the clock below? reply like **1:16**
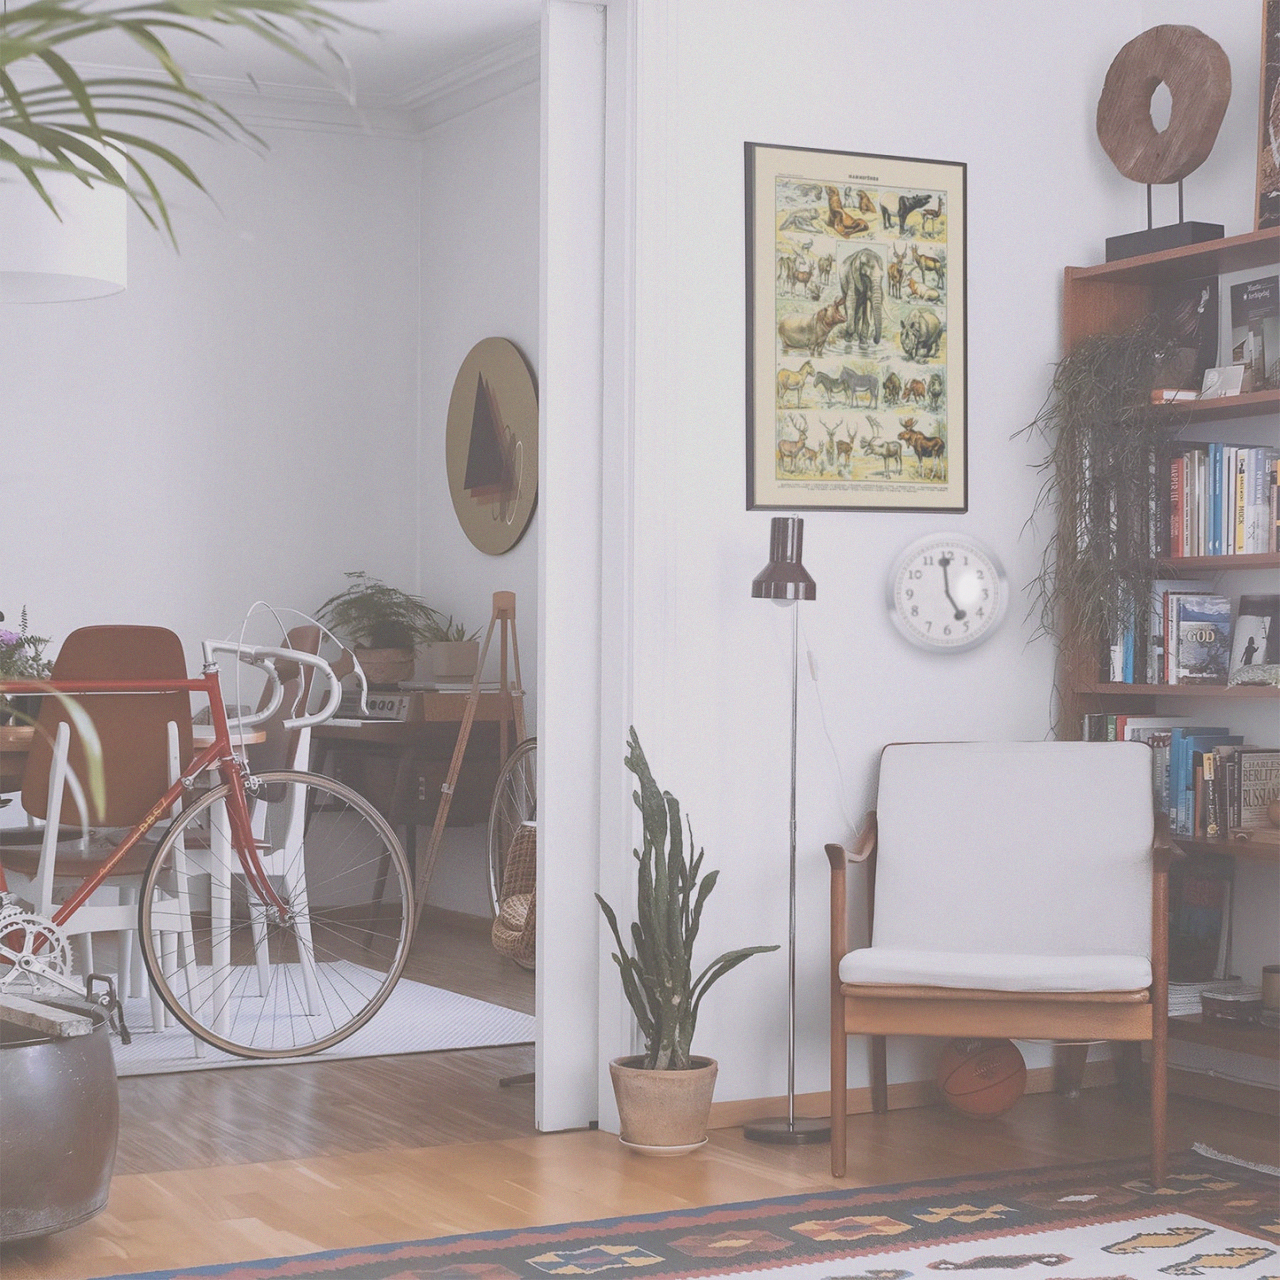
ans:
**4:59**
